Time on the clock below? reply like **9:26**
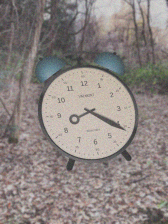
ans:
**8:21**
